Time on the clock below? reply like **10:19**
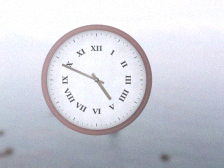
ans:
**4:49**
